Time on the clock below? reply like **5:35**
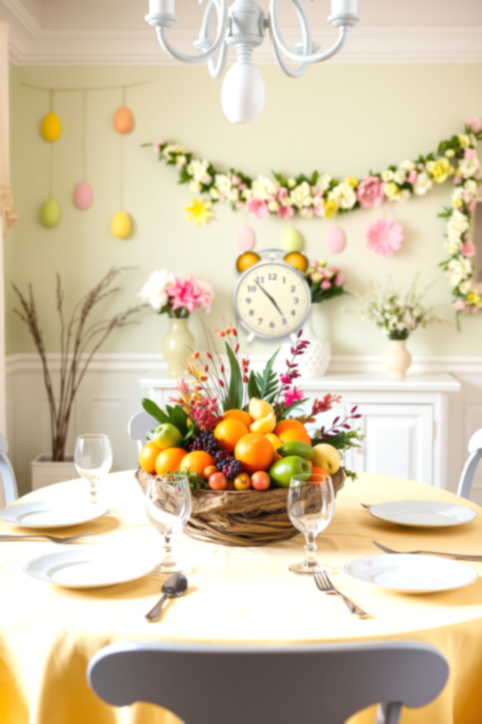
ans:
**4:53**
